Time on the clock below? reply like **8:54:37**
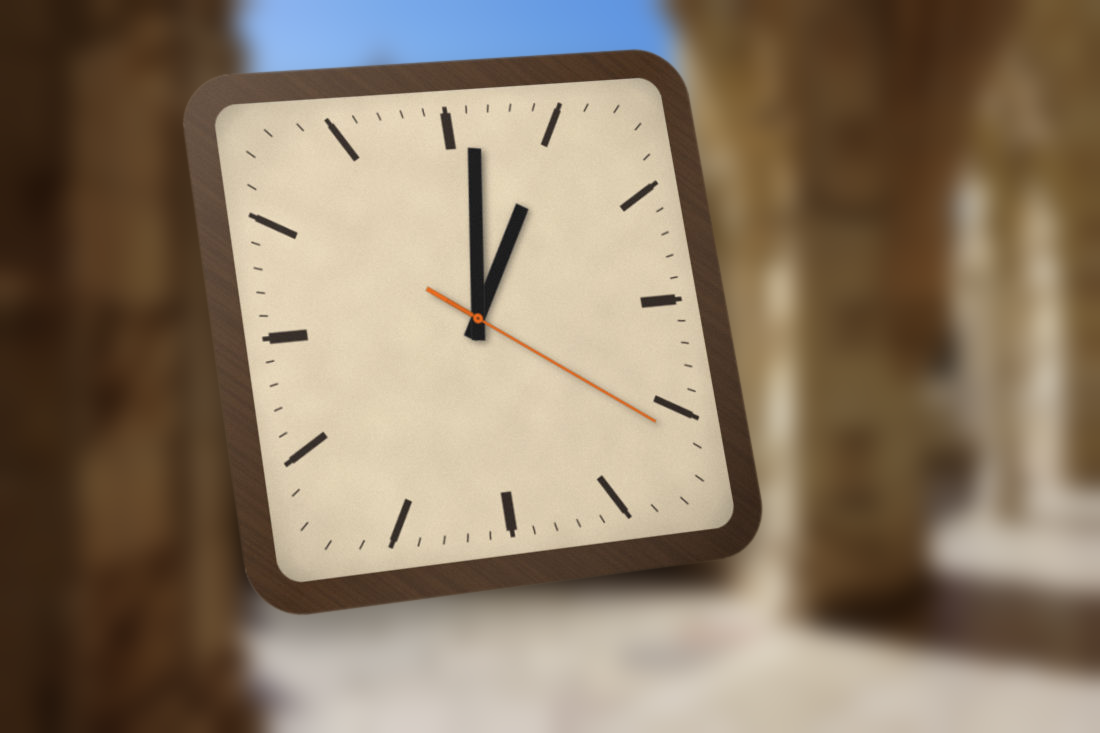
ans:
**1:01:21**
